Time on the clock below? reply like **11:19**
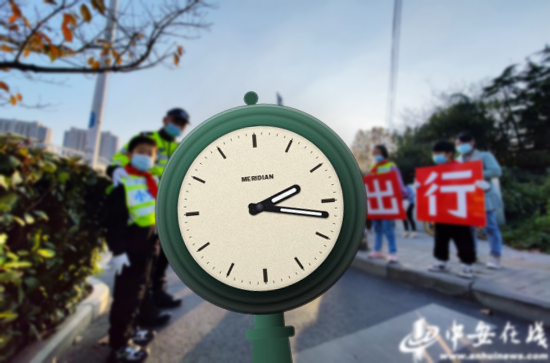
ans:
**2:17**
